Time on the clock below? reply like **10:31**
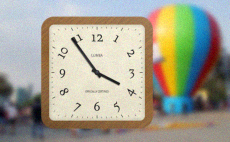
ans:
**3:54**
